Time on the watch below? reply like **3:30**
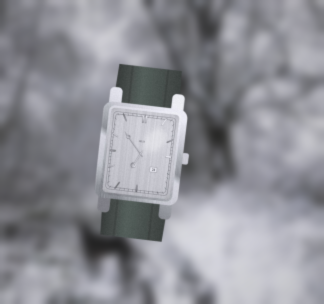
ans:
**6:53**
